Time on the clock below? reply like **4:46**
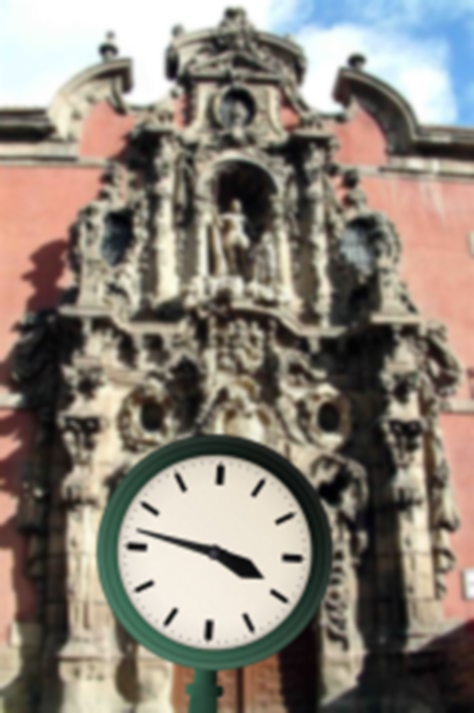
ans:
**3:47**
